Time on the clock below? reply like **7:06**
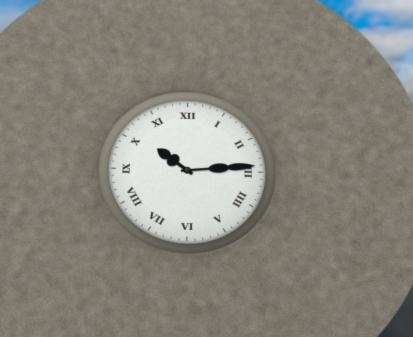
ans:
**10:14**
